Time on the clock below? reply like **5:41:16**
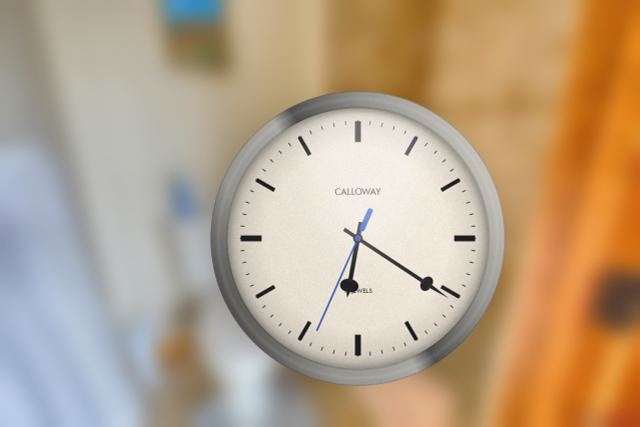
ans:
**6:20:34**
